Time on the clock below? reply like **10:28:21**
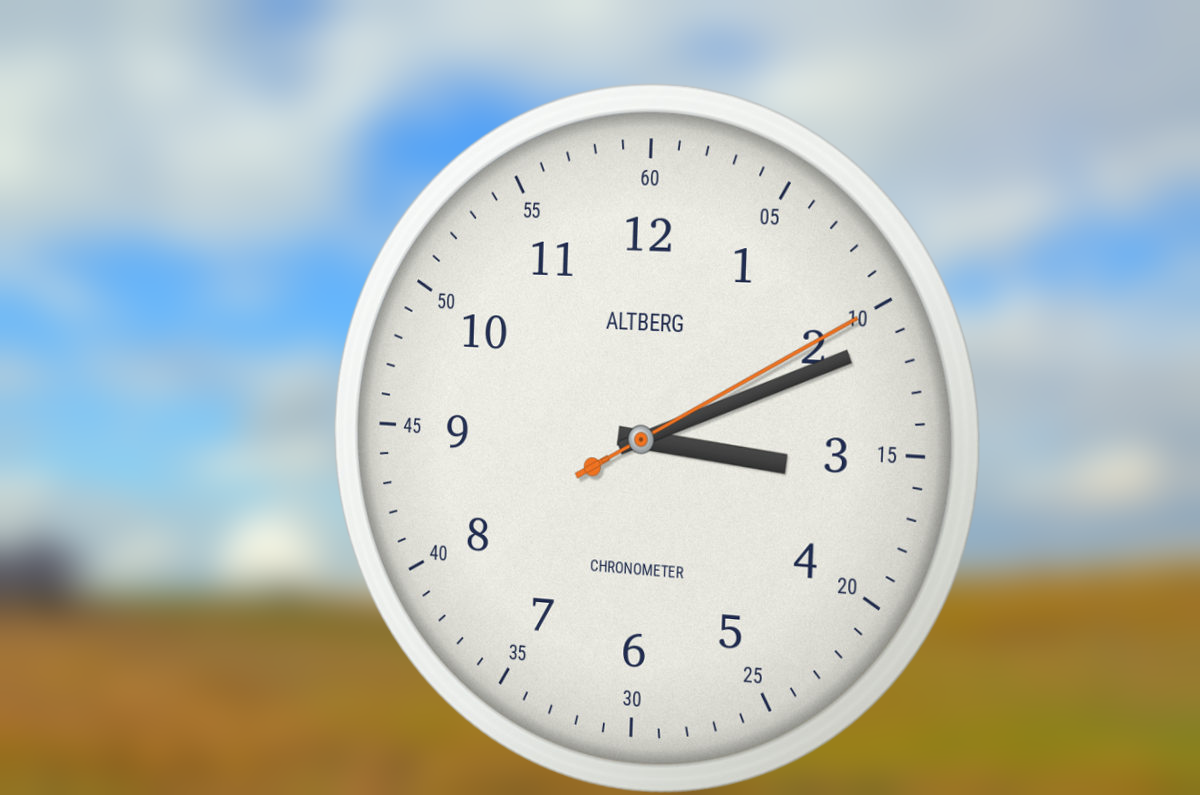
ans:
**3:11:10**
